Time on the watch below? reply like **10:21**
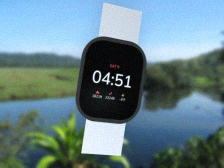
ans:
**4:51**
